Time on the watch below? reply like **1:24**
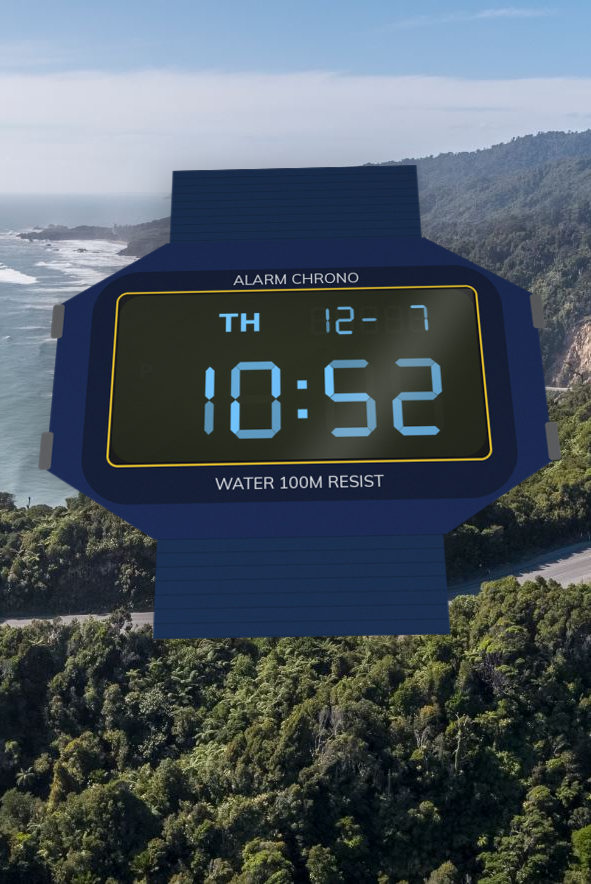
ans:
**10:52**
